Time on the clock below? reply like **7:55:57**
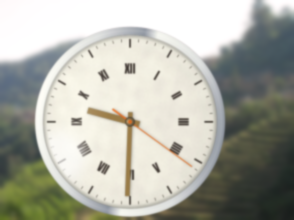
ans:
**9:30:21**
